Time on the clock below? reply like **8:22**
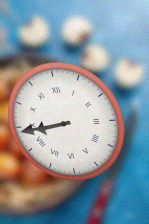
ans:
**8:44**
